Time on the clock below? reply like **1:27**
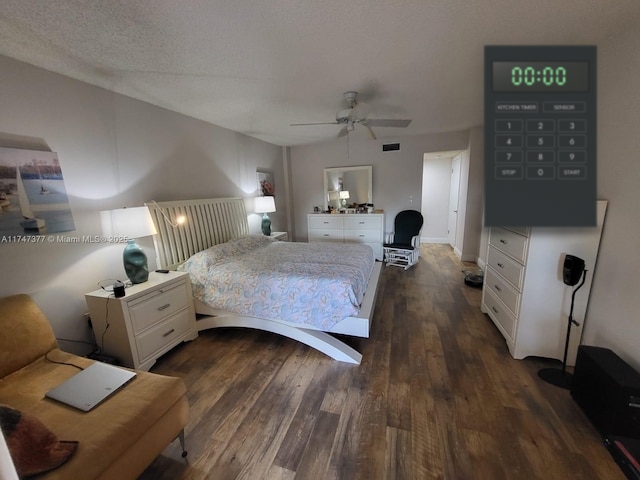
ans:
**0:00**
